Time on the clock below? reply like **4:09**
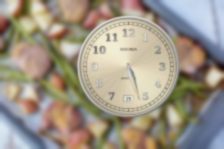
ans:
**5:27**
